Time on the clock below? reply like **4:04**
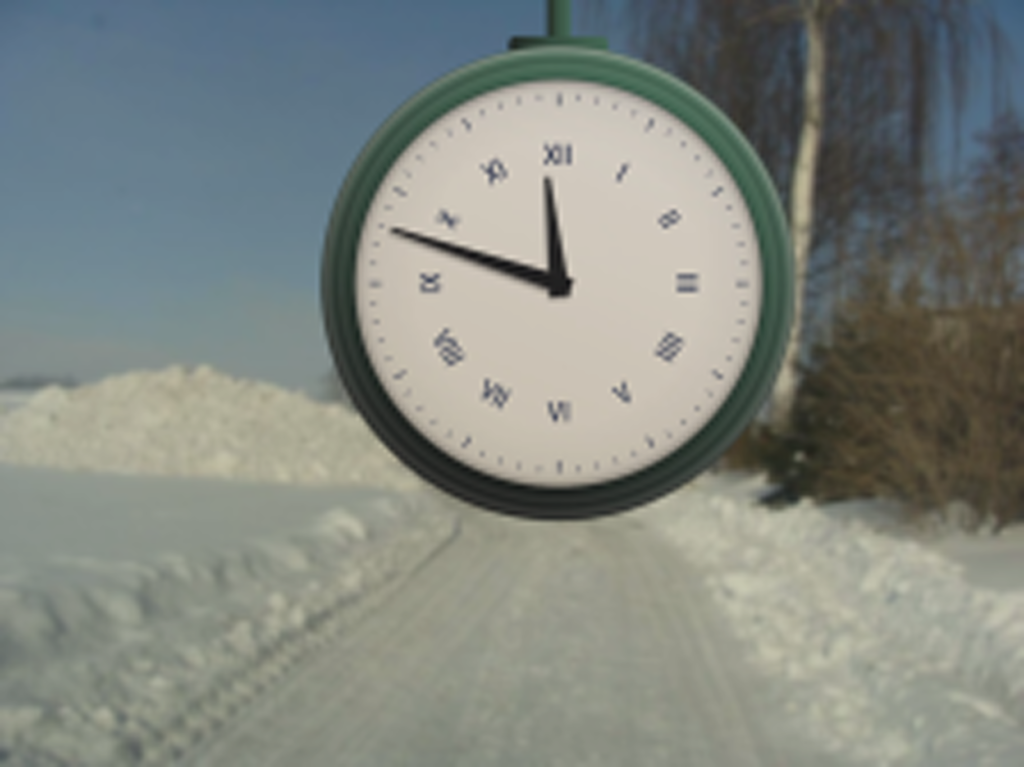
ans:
**11:48**
